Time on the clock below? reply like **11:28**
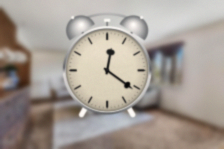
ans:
**12:21**
